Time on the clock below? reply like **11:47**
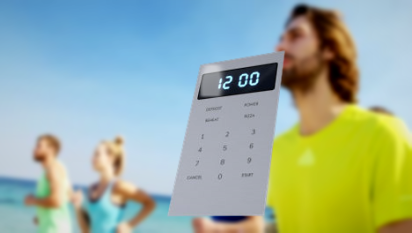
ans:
**12:00**
